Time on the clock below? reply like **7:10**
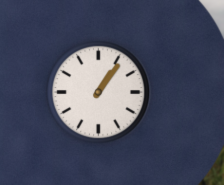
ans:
**1:06**
